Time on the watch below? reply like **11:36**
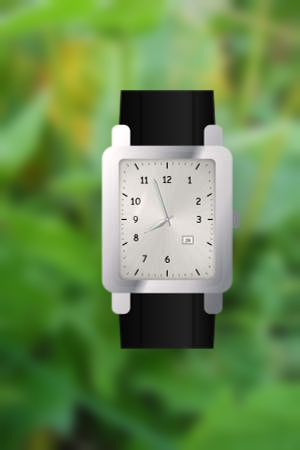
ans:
**7:57**
